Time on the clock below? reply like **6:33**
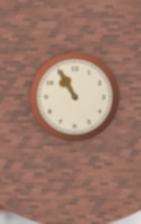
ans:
**10:55**
